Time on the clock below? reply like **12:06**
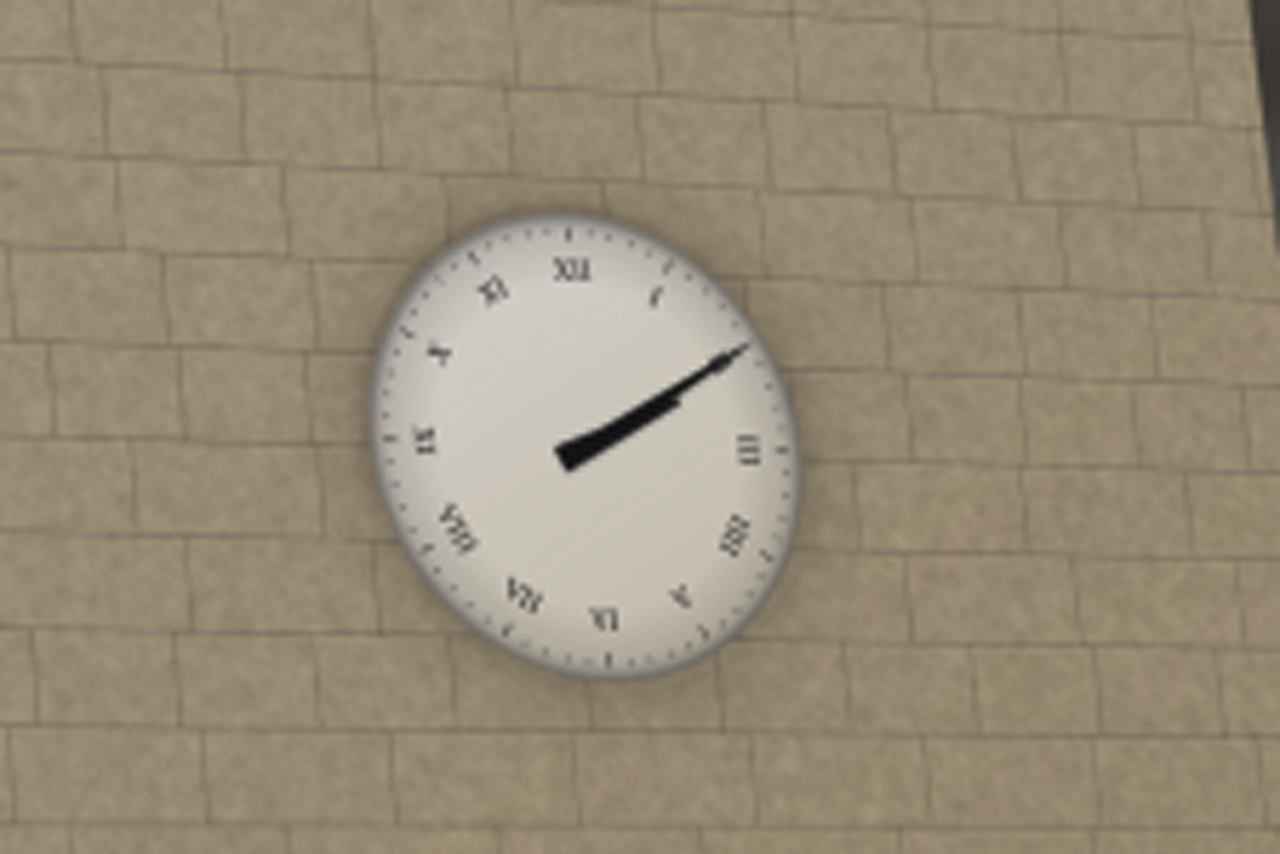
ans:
**2:10**
